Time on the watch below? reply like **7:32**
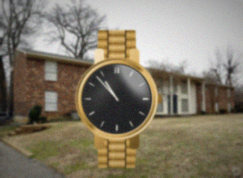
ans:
**10:53**
